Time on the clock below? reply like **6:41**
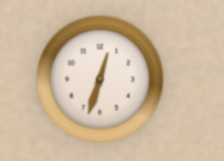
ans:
**12:33**
